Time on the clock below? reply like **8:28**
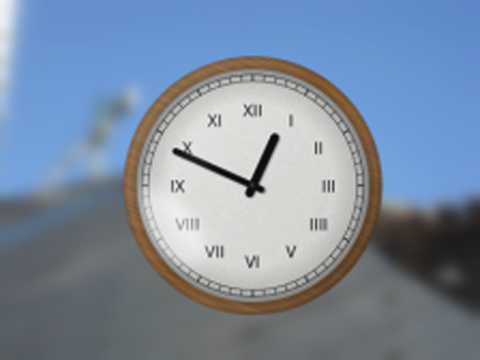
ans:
**12:49**
